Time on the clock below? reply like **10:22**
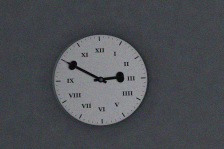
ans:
**2:50**
